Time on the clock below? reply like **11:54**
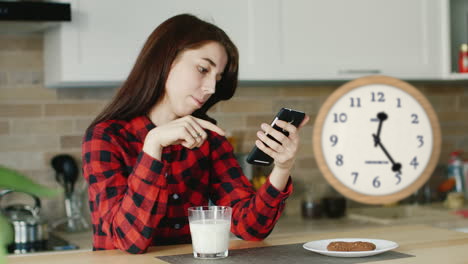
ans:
**12:24**
